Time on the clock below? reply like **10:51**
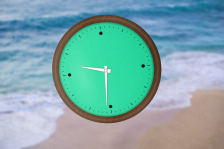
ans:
**9:31**
